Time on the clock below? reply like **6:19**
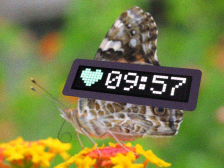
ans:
**9:57**
